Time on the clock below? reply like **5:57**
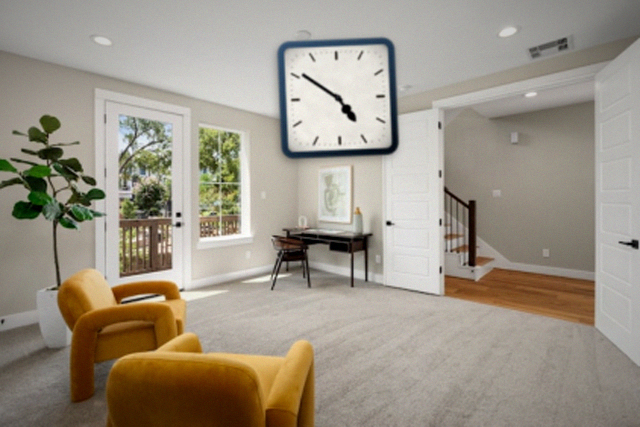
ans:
**4:51**
